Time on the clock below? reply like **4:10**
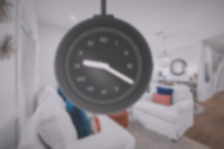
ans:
**9:20**
